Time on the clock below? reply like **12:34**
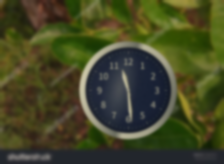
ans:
**11:29**
